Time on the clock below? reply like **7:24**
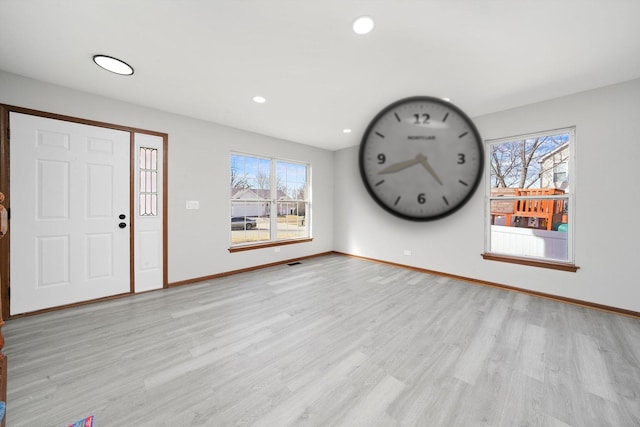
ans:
**4:42**
